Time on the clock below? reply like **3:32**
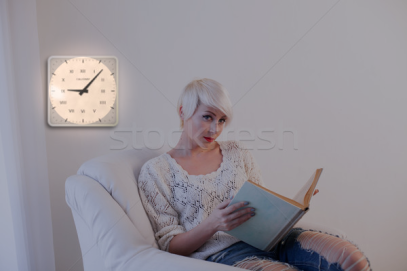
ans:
**9:07**
